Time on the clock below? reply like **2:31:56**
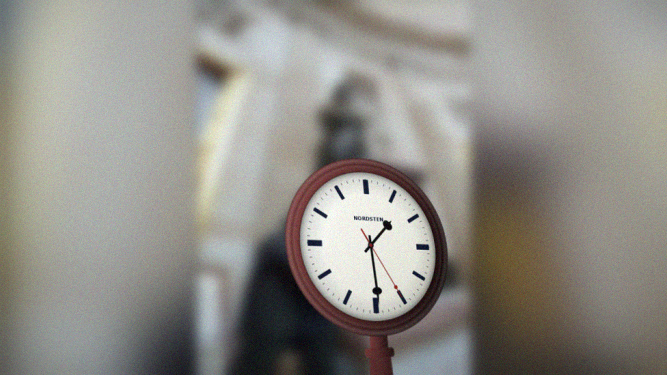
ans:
**1:29:25**
